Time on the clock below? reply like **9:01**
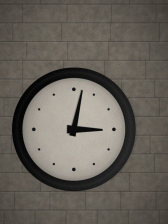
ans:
**3:02**
